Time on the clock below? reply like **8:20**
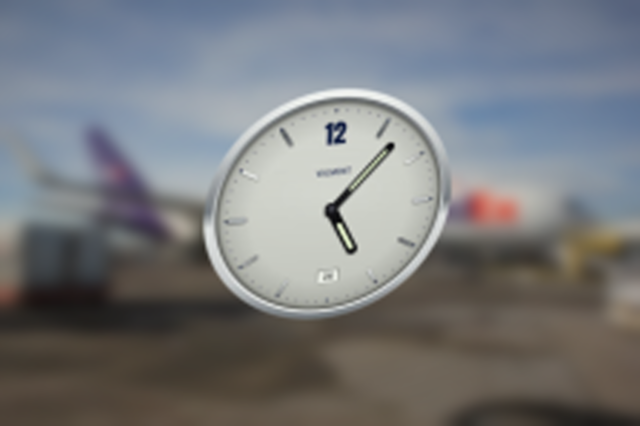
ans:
**5:07**
